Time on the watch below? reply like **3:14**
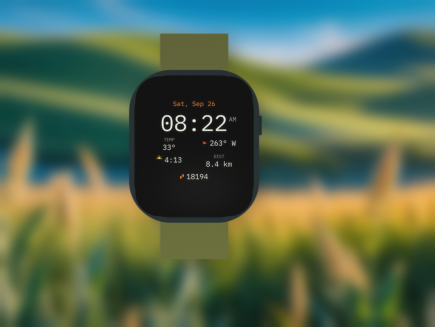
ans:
**8:22**
